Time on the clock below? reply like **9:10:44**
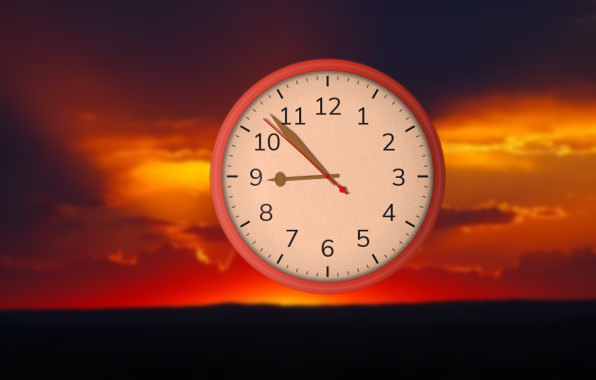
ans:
**8:52:52**
